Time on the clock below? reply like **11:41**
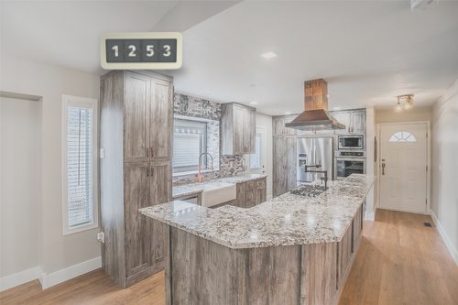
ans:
**12:53**
